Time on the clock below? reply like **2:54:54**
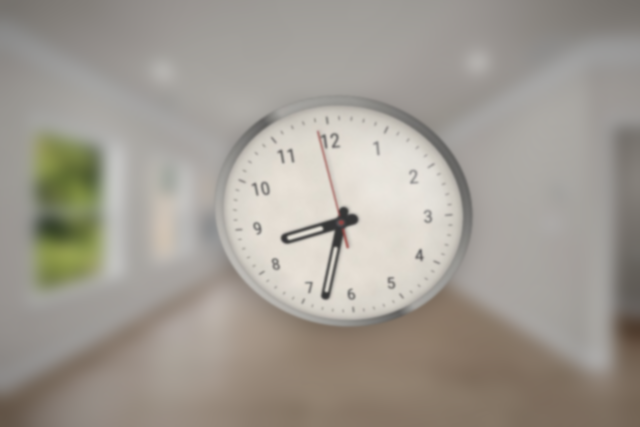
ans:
**8:32:59**
